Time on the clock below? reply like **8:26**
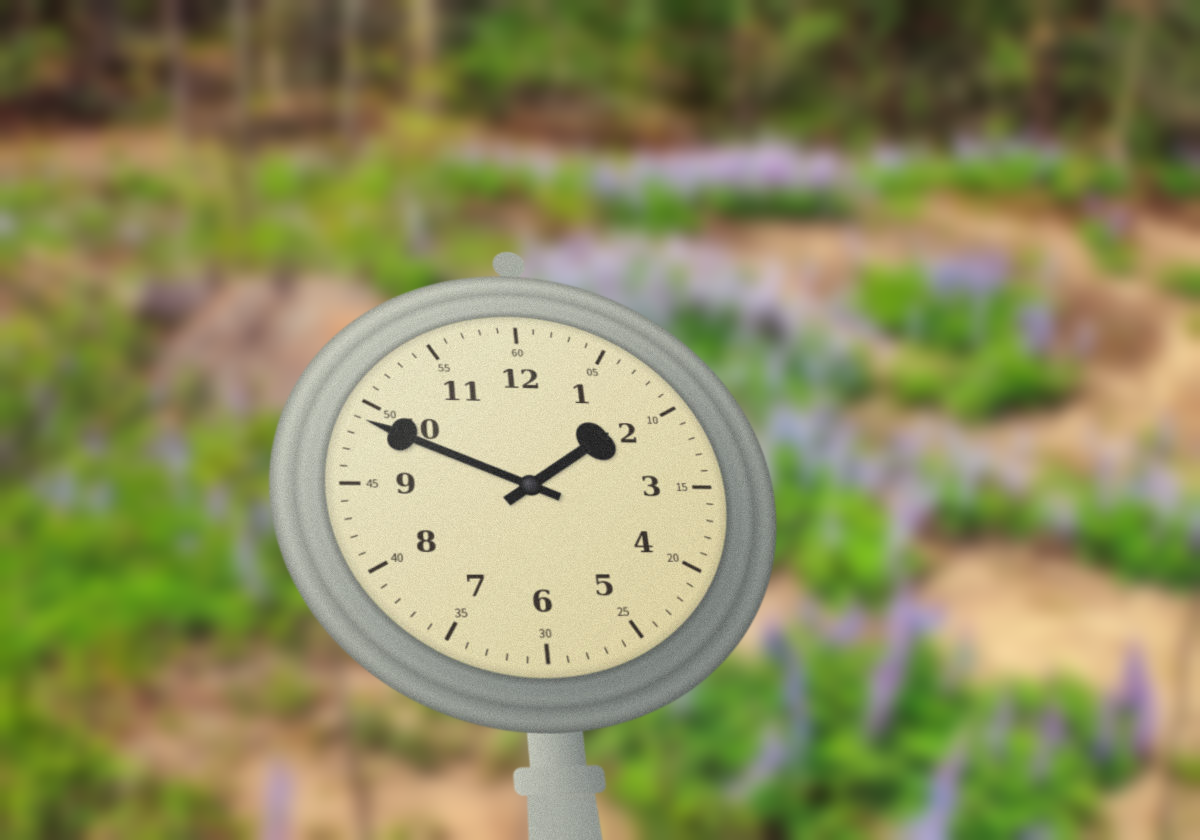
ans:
**1:49**
